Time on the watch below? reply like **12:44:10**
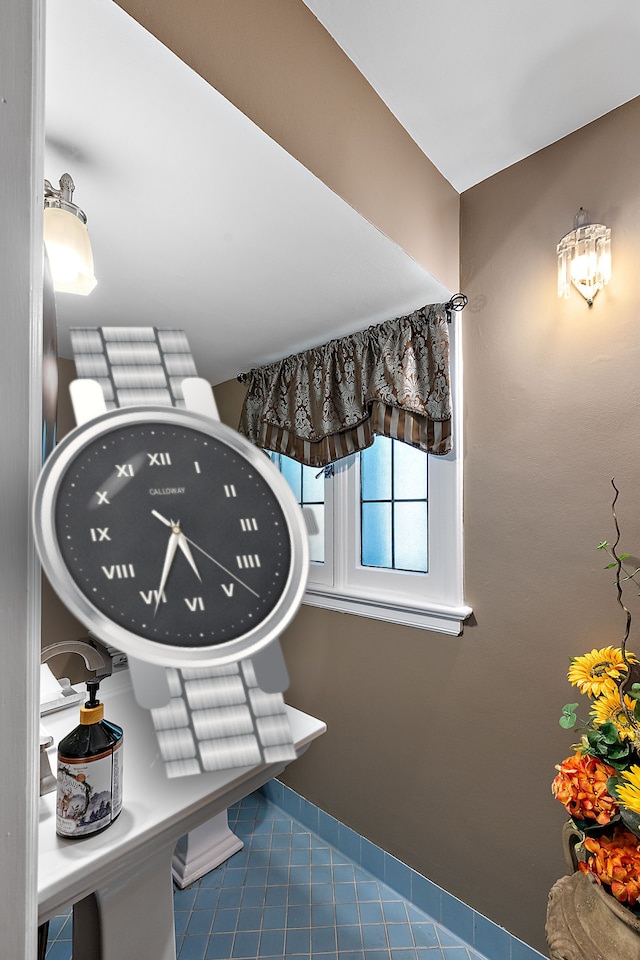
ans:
**5:34:23**
